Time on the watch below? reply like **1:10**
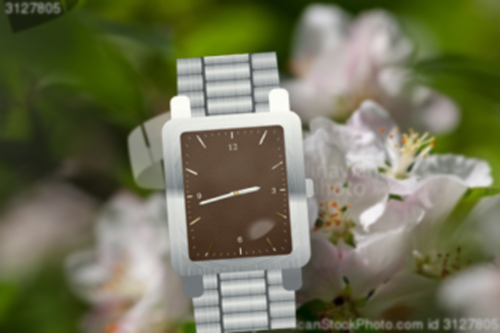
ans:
**2:43**
